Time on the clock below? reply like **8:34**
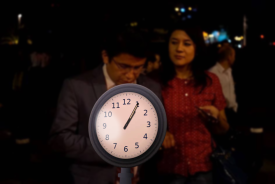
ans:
**1:05**
